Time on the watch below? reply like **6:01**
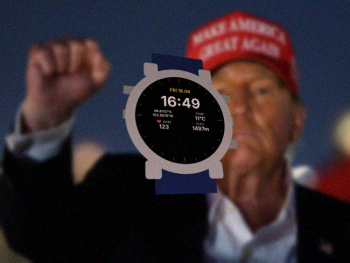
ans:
**16:49**
